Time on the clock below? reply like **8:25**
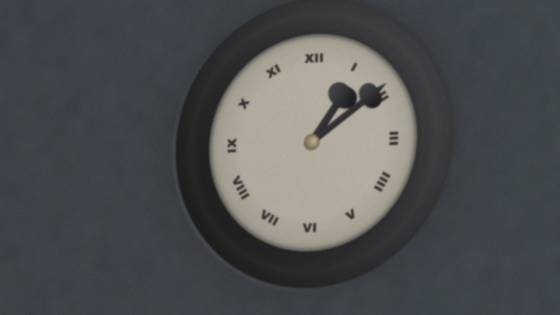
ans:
**1:09**
